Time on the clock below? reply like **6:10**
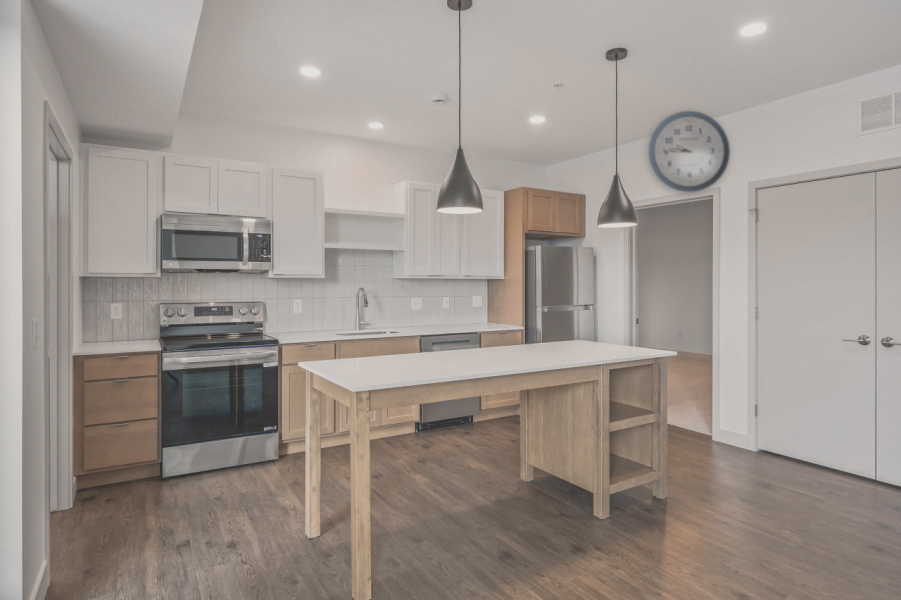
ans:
**9:46**
